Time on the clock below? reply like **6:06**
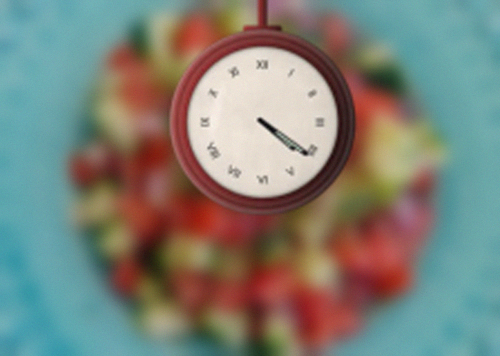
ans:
**4:21**
